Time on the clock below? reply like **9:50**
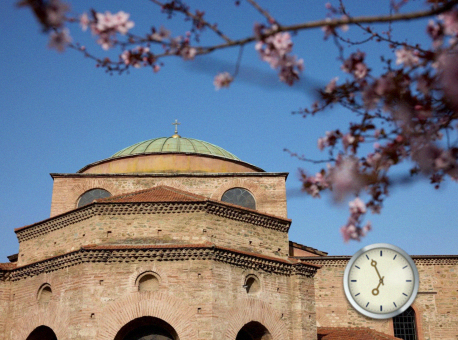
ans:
**6:56**
